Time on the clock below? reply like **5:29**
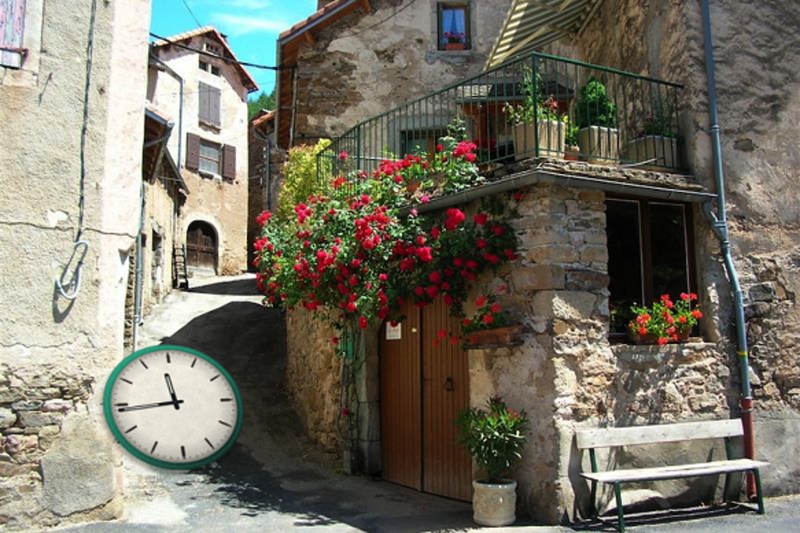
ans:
**11:44**
